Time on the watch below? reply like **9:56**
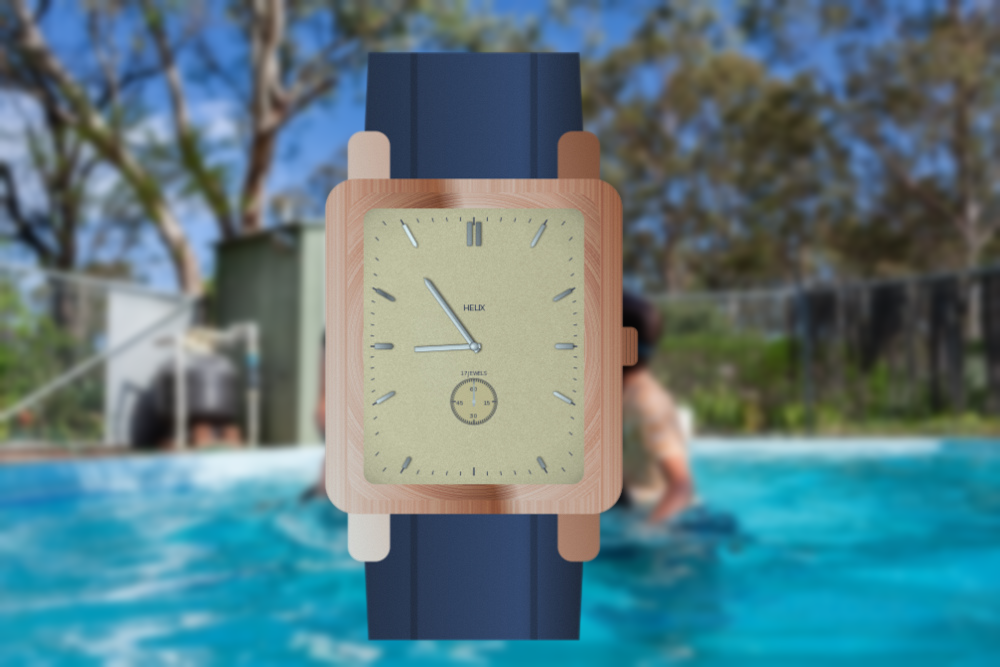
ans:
**8:54**
